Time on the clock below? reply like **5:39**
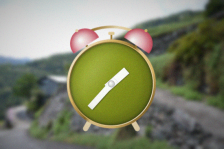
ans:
**1:37**
